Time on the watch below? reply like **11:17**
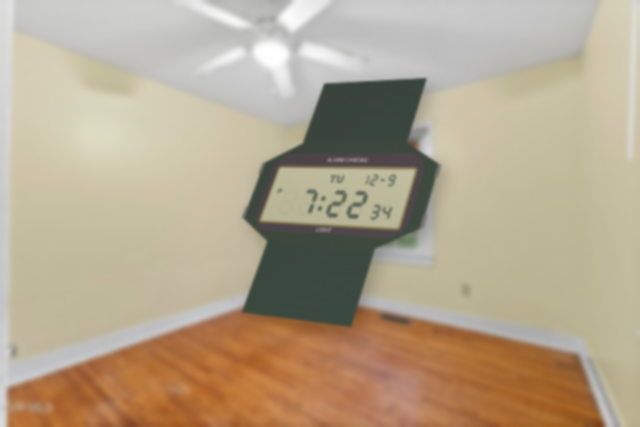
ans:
**7:22**
